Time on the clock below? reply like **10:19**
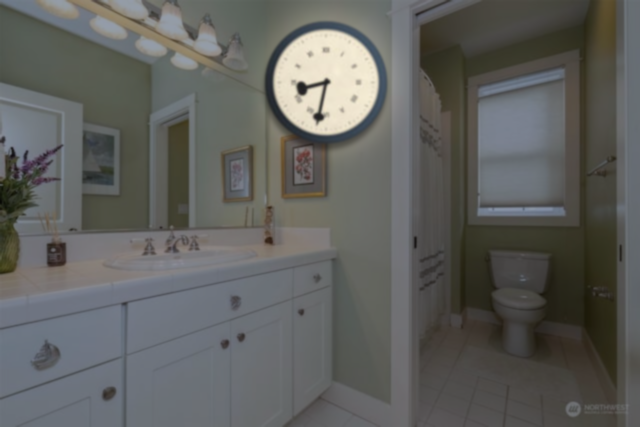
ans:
**8:32**
